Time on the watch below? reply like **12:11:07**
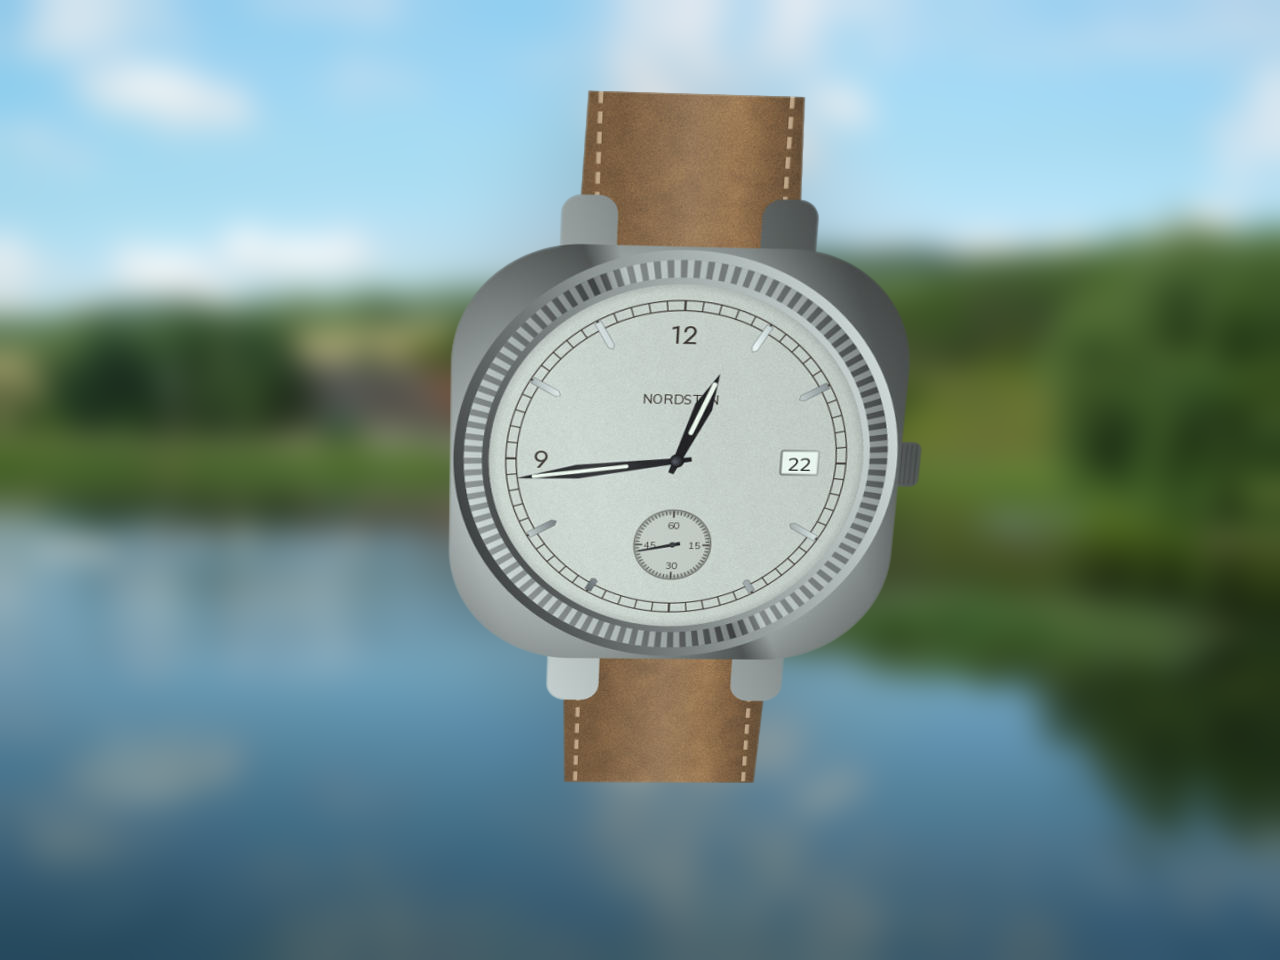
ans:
**12:43:43**
